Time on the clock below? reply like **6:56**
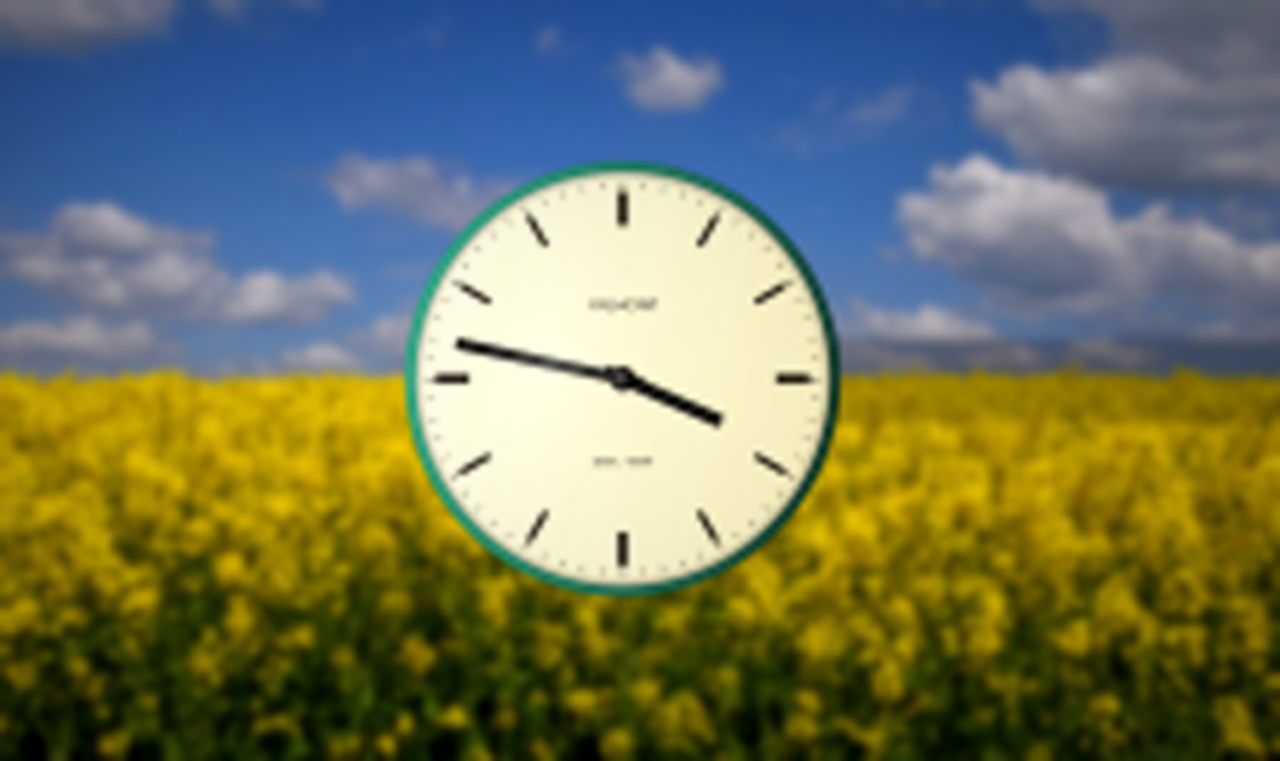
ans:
**3:47**
